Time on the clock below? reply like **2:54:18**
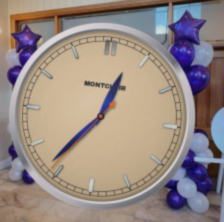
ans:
**12:36:36**
